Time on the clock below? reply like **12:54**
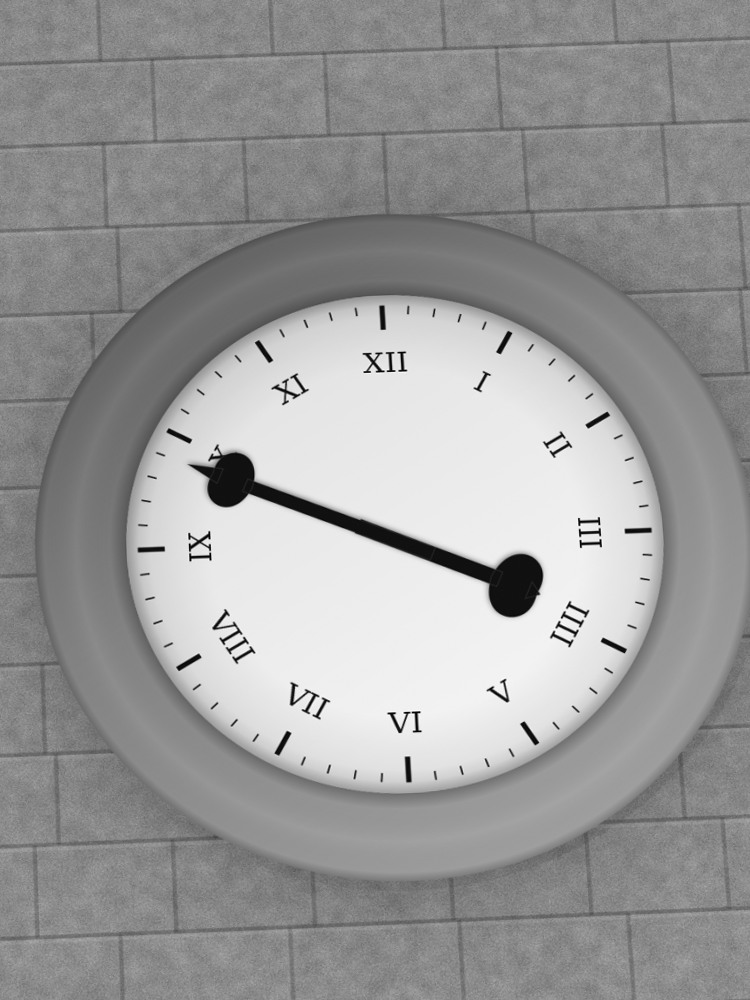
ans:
**3:49**
